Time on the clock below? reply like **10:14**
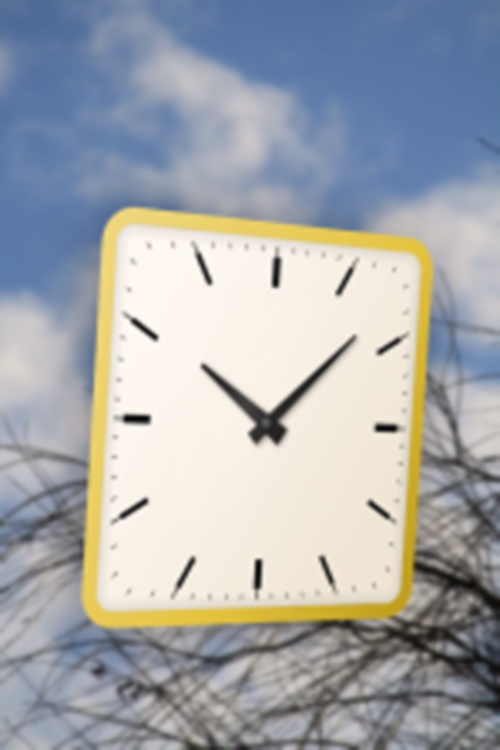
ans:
**10:08**
